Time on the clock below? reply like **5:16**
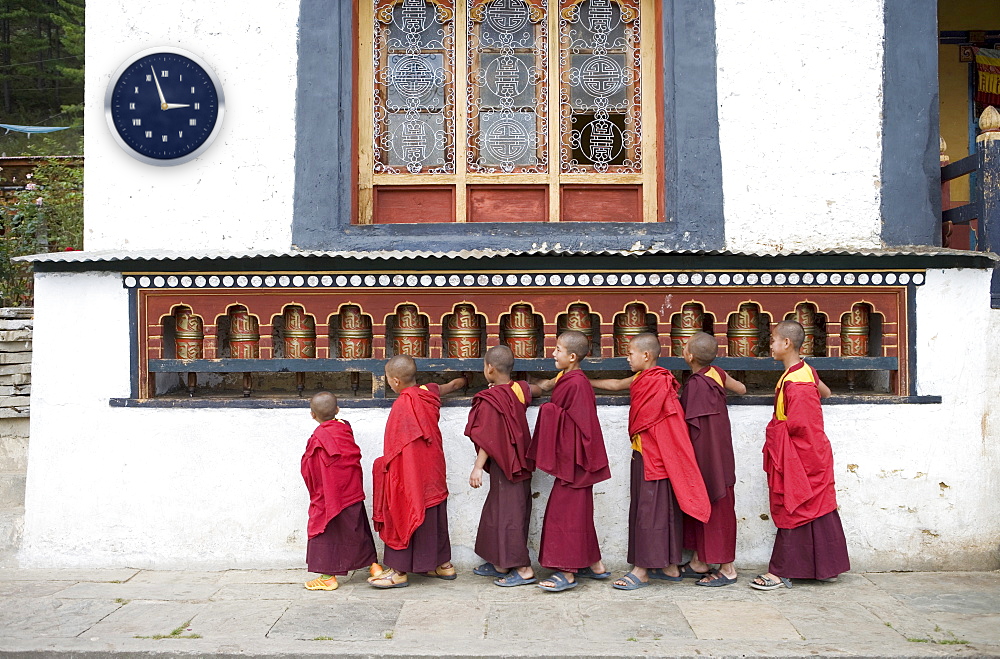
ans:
**2:57**
